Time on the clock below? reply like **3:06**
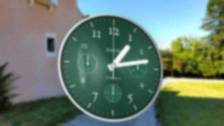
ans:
**1:13**
